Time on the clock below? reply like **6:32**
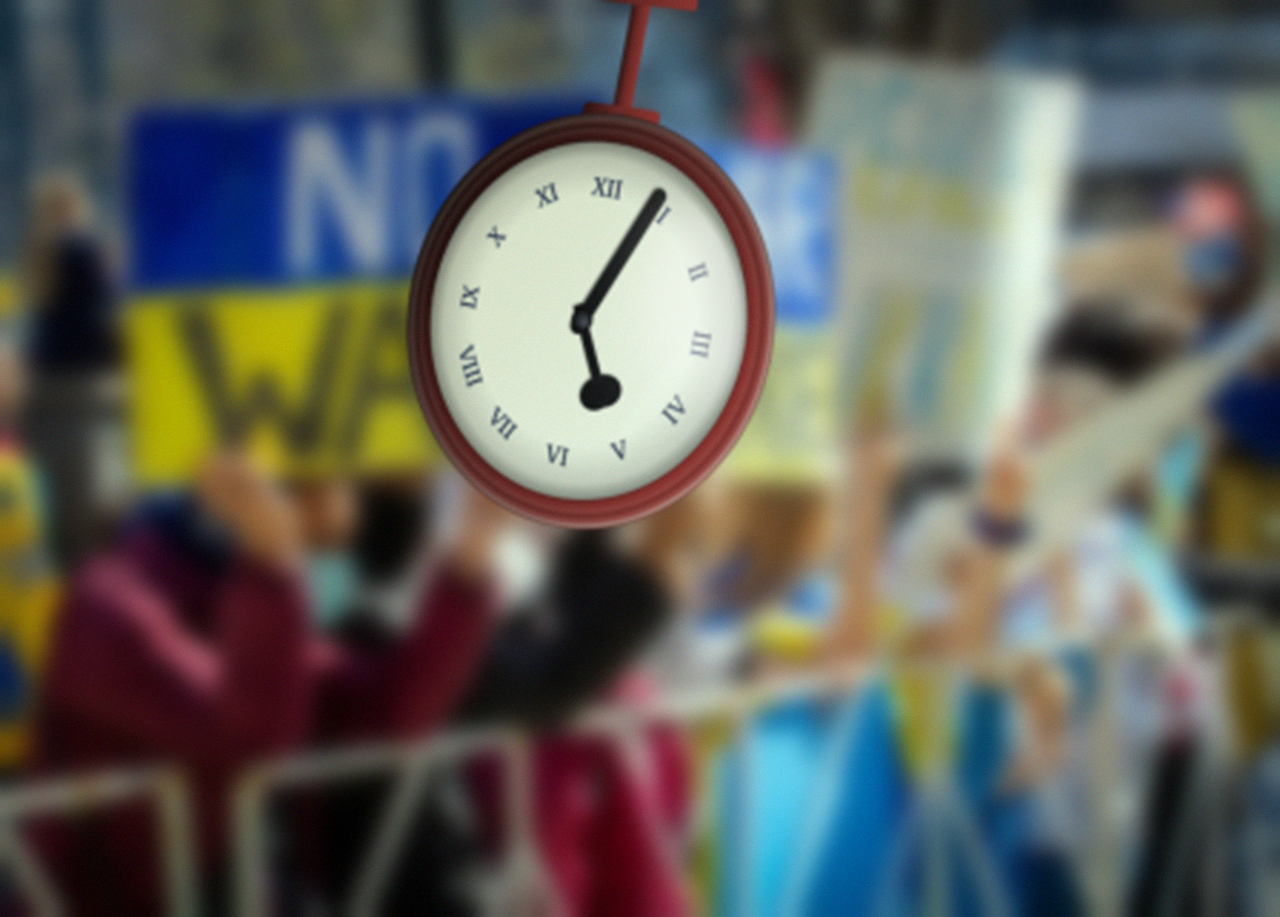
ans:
**5:04**
